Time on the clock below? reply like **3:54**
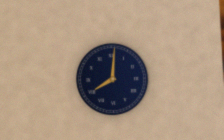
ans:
**8:01**
